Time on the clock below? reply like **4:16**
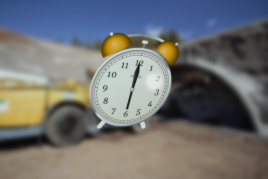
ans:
**6:00**
